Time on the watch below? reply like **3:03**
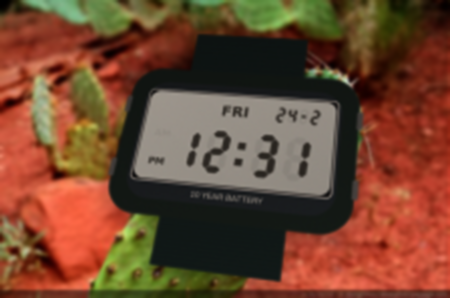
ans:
**12:31**
